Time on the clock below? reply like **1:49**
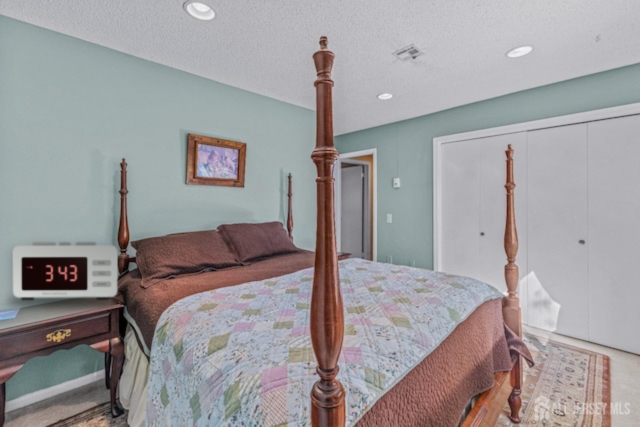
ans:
**3:43**
